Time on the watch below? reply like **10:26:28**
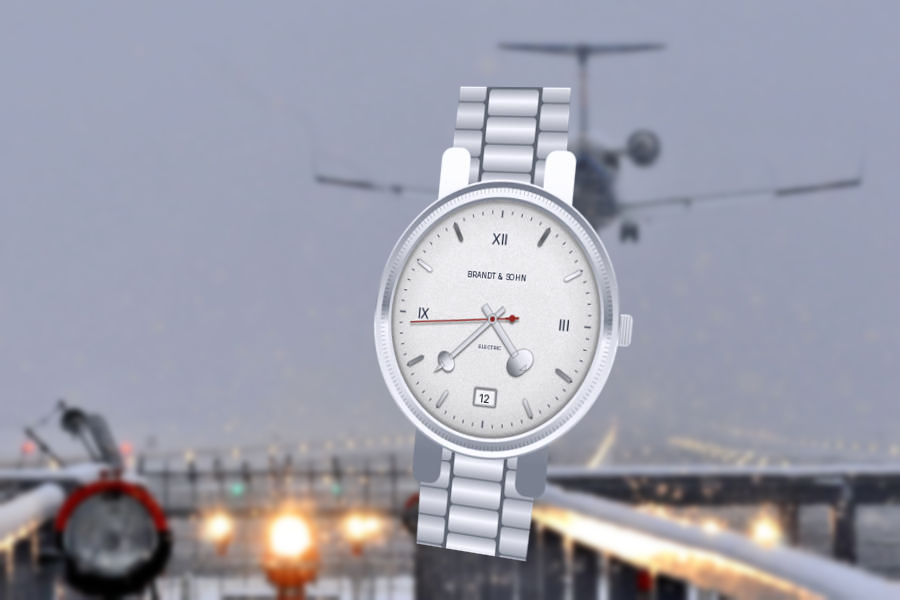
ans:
**4:37:44**
